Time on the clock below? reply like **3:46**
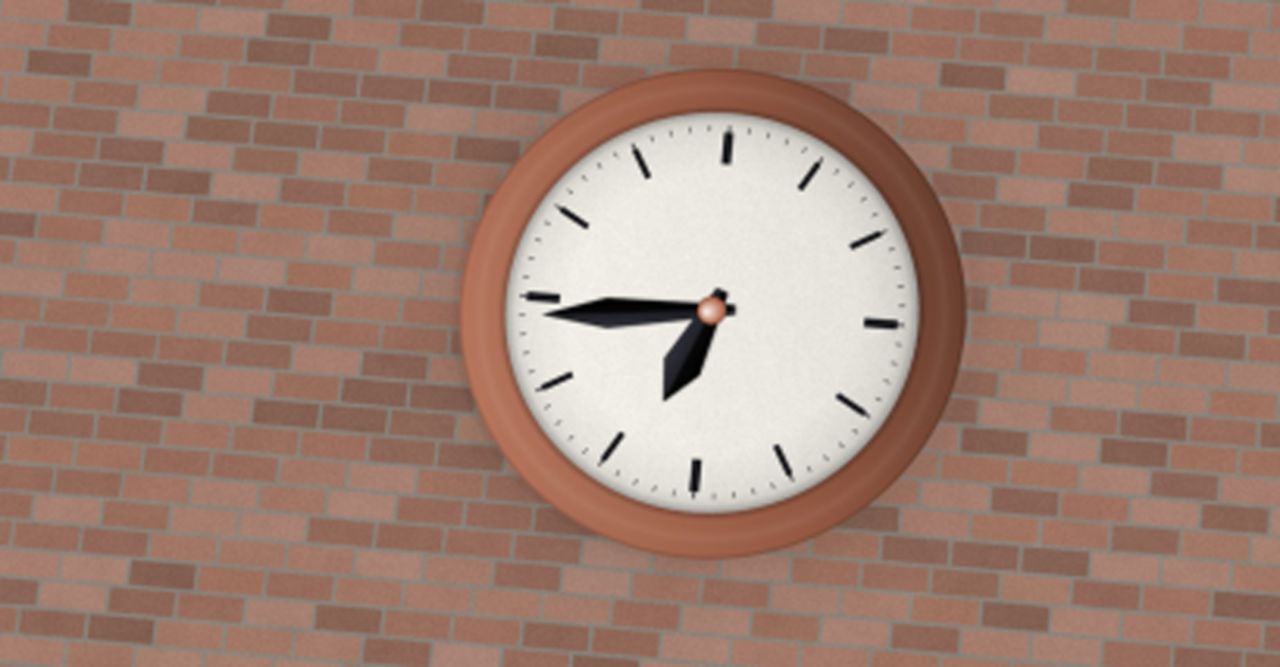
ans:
**6:44**
